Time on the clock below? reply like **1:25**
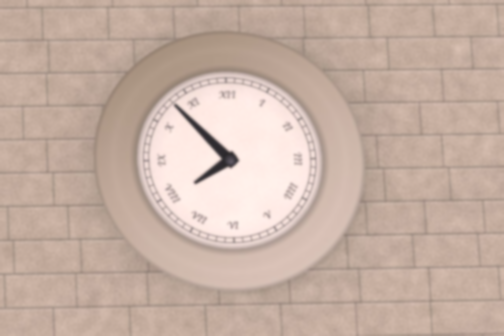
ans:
**7:53**
